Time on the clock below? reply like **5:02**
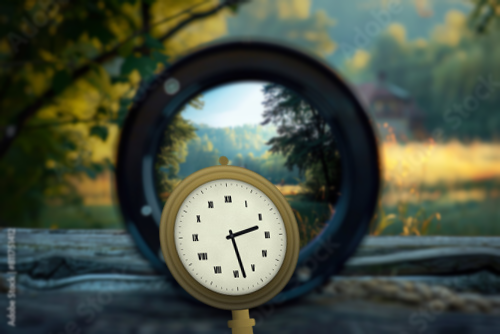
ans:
**2:28**
